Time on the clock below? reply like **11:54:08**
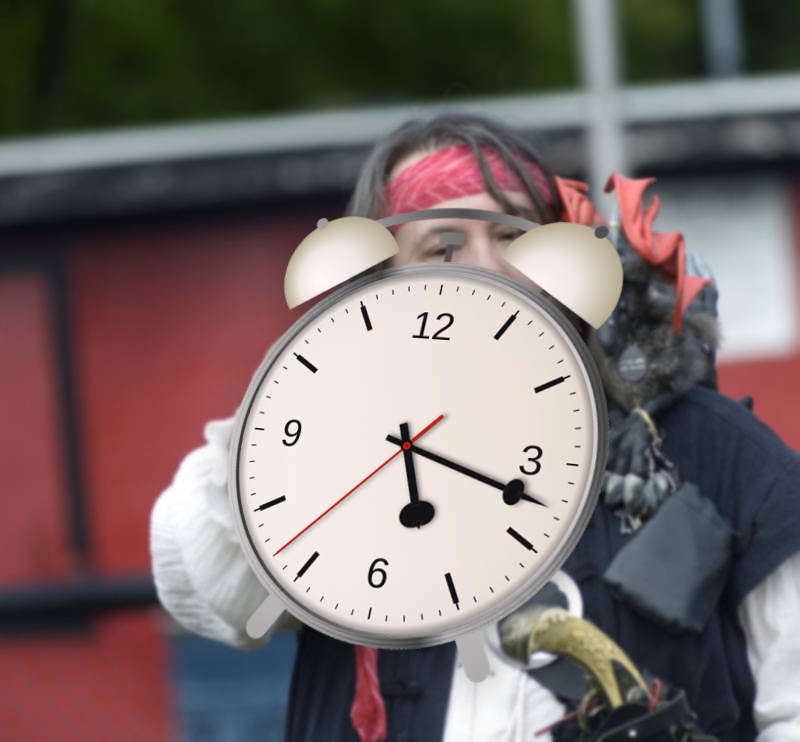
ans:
**5:17:37**
